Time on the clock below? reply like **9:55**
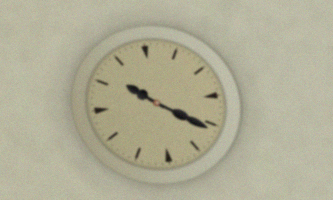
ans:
**10:21**
